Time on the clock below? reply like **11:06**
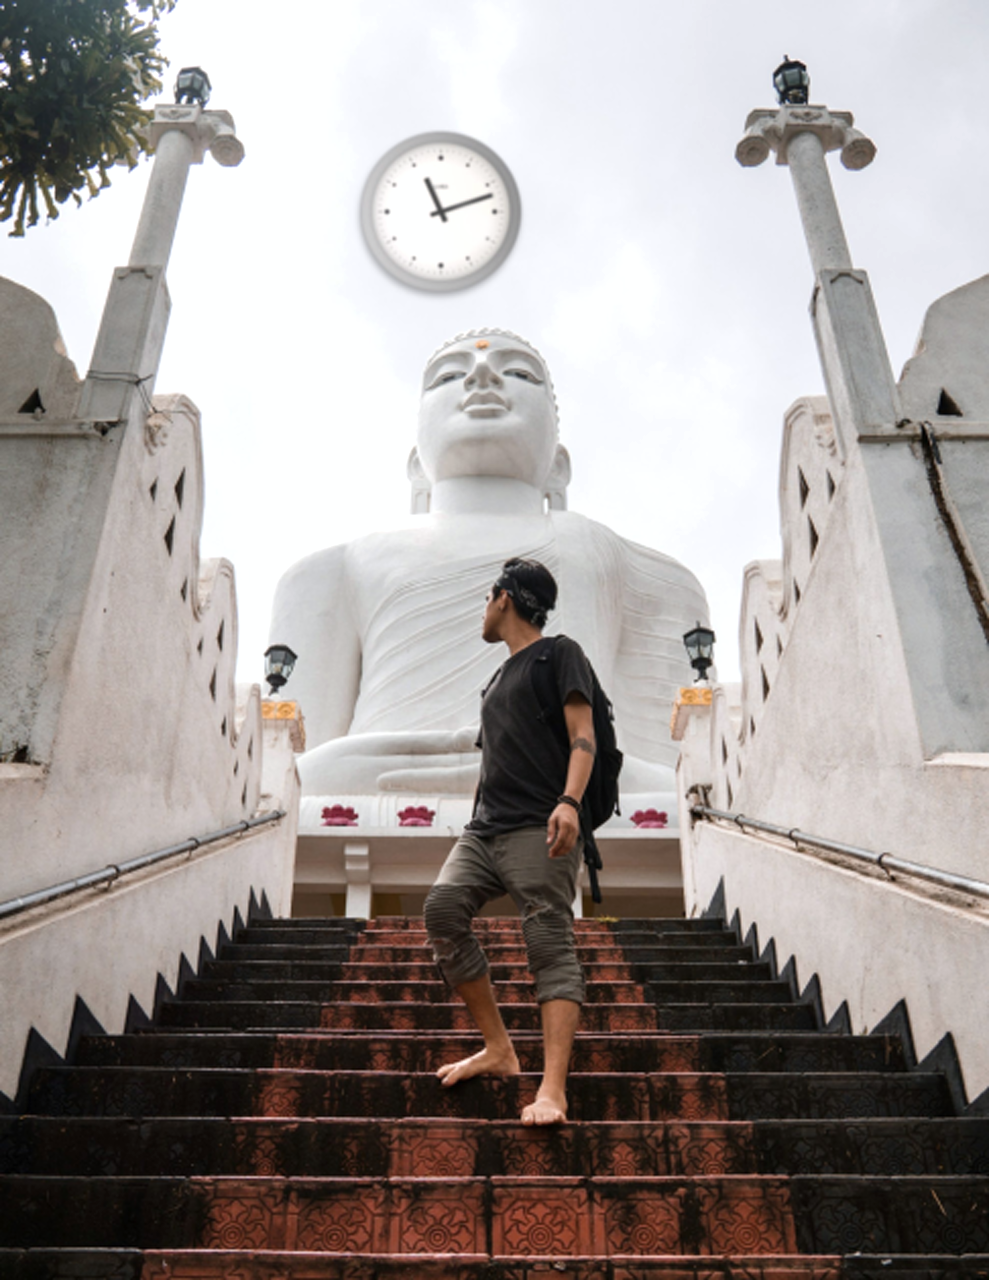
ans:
**11:12**
